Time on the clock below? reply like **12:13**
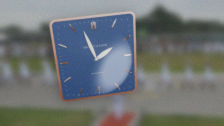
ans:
**1:57**
